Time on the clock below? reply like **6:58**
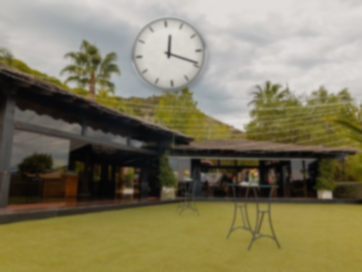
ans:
**12:19**
